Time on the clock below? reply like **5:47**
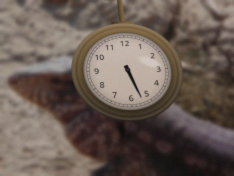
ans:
**5:27**
